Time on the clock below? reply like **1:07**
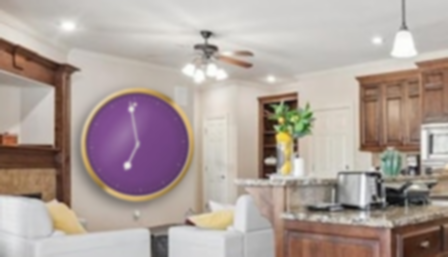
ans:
**6:59**
